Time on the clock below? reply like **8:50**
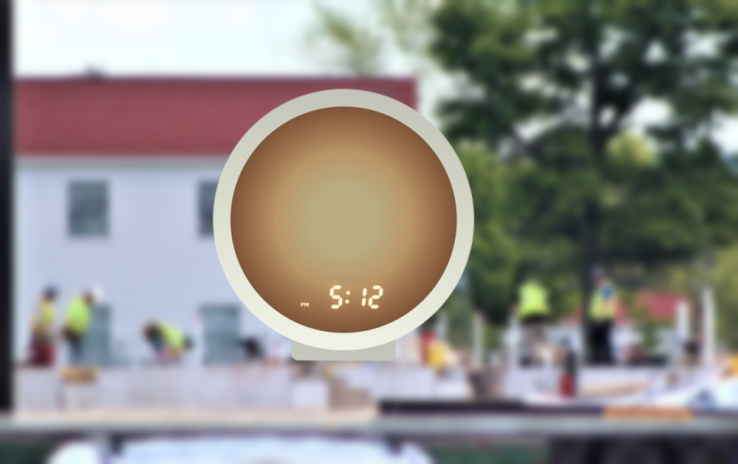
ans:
**5:12**
